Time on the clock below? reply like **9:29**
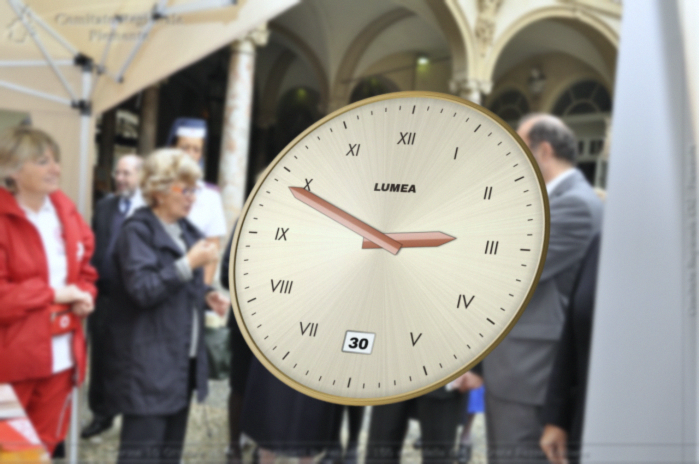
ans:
**2:49**
